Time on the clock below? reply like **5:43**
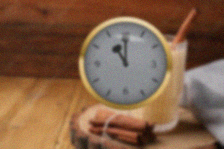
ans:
**11:00**
